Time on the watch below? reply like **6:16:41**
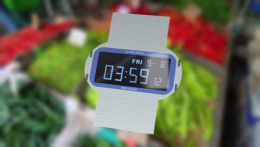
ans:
**3:59:12**
